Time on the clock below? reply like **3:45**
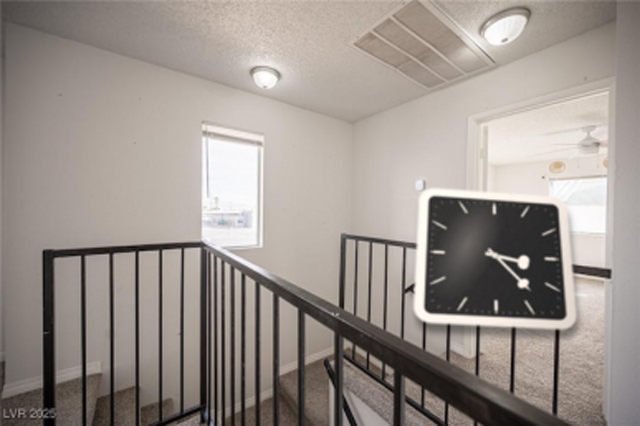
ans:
**3:23**
